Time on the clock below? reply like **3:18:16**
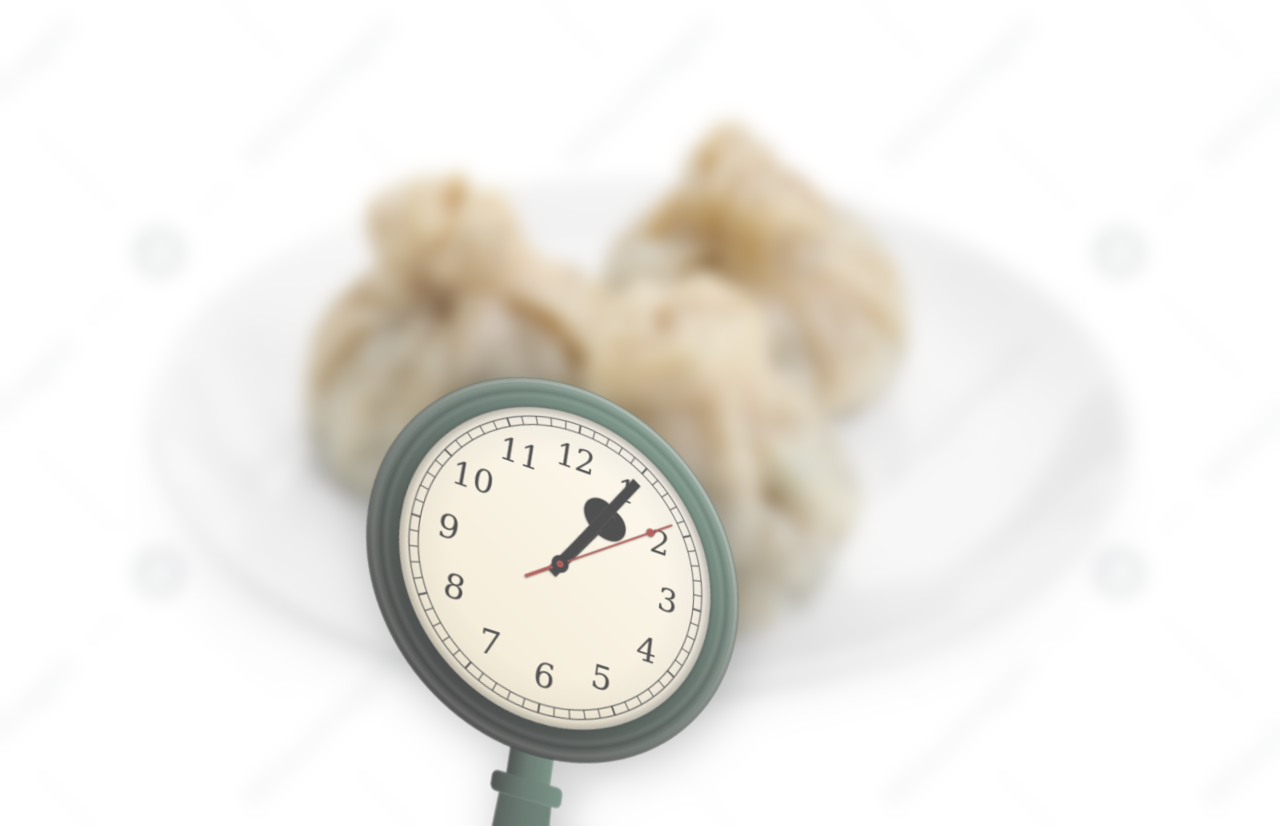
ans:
**1:05:09**
